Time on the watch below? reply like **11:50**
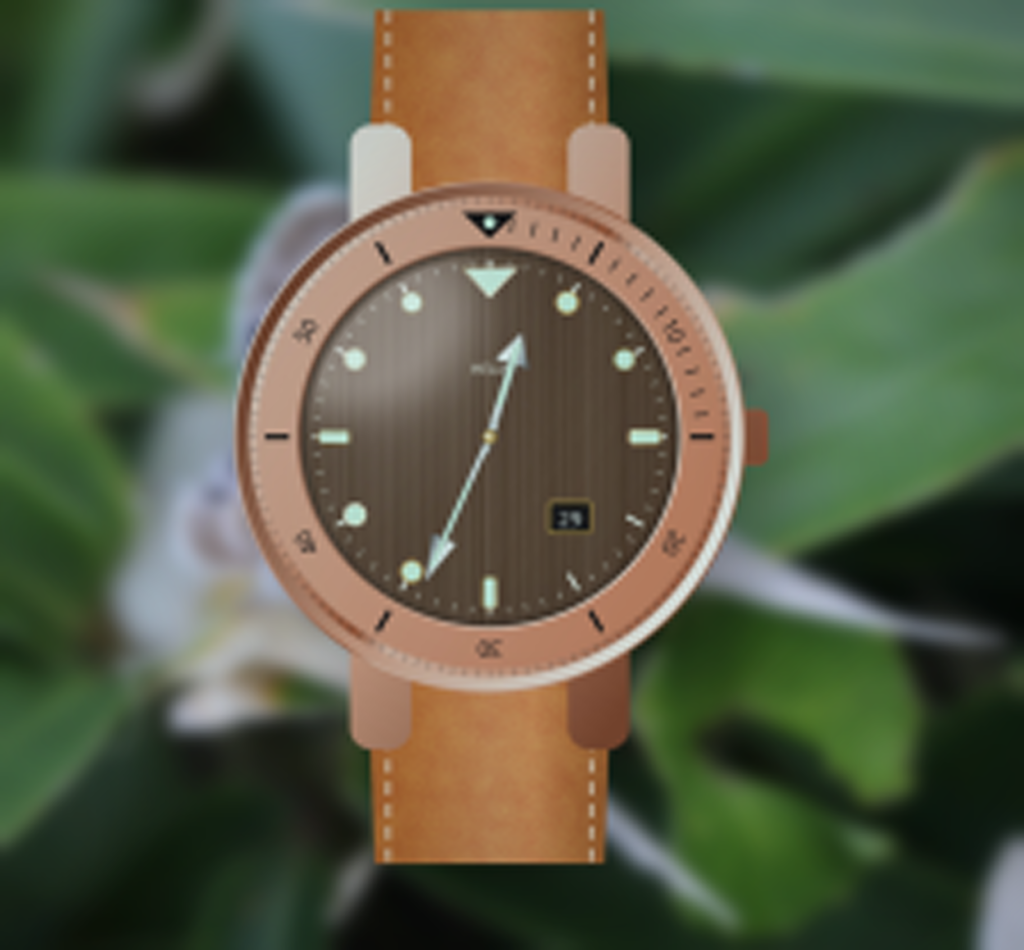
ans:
**12:34**
